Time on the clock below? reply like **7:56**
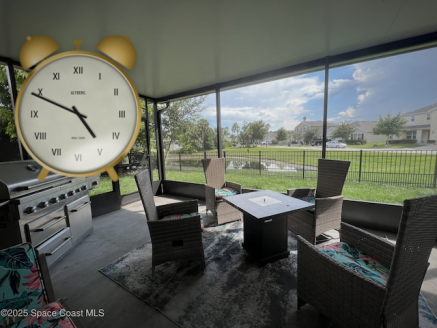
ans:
**4:49**
